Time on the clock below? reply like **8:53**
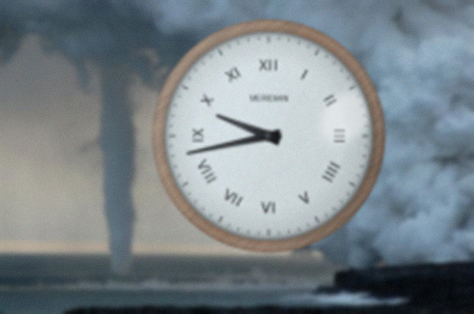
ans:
**9:43**
